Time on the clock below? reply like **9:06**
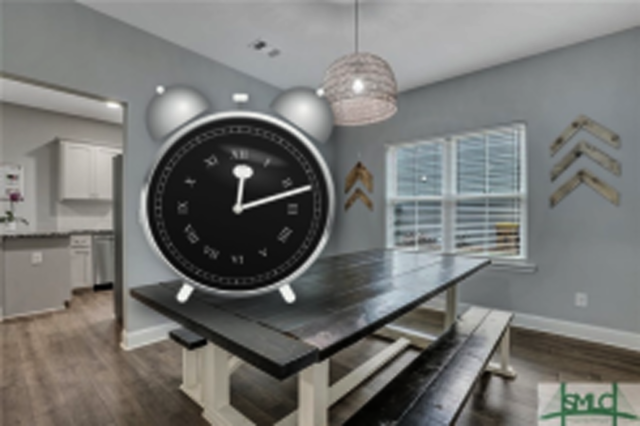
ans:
**12:12**
